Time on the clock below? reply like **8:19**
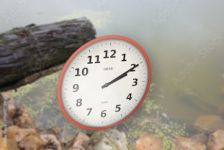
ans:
**2:10**
